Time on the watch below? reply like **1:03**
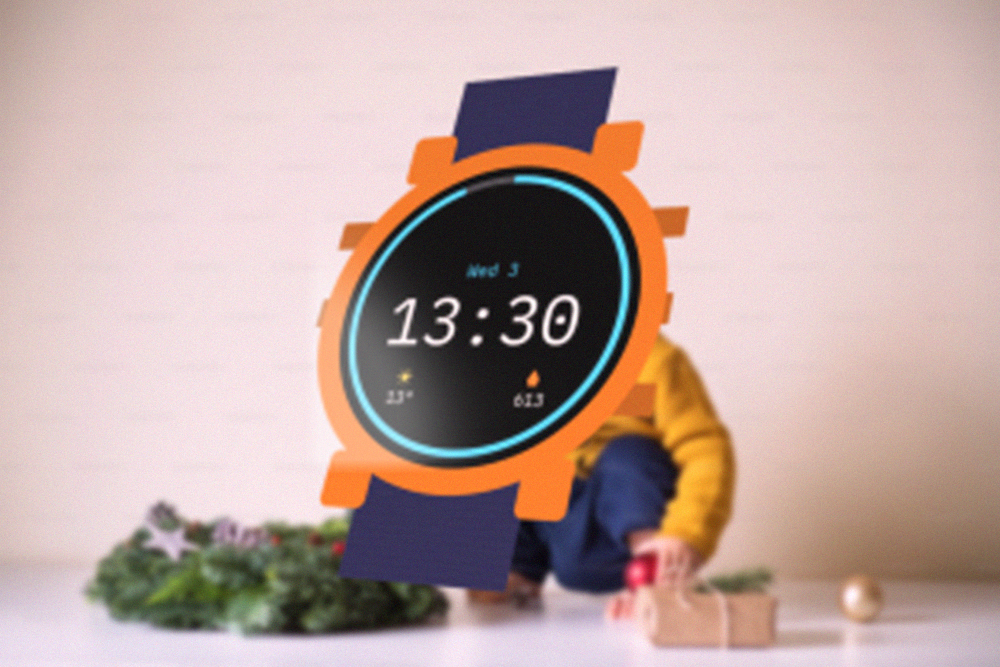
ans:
**13:30**
